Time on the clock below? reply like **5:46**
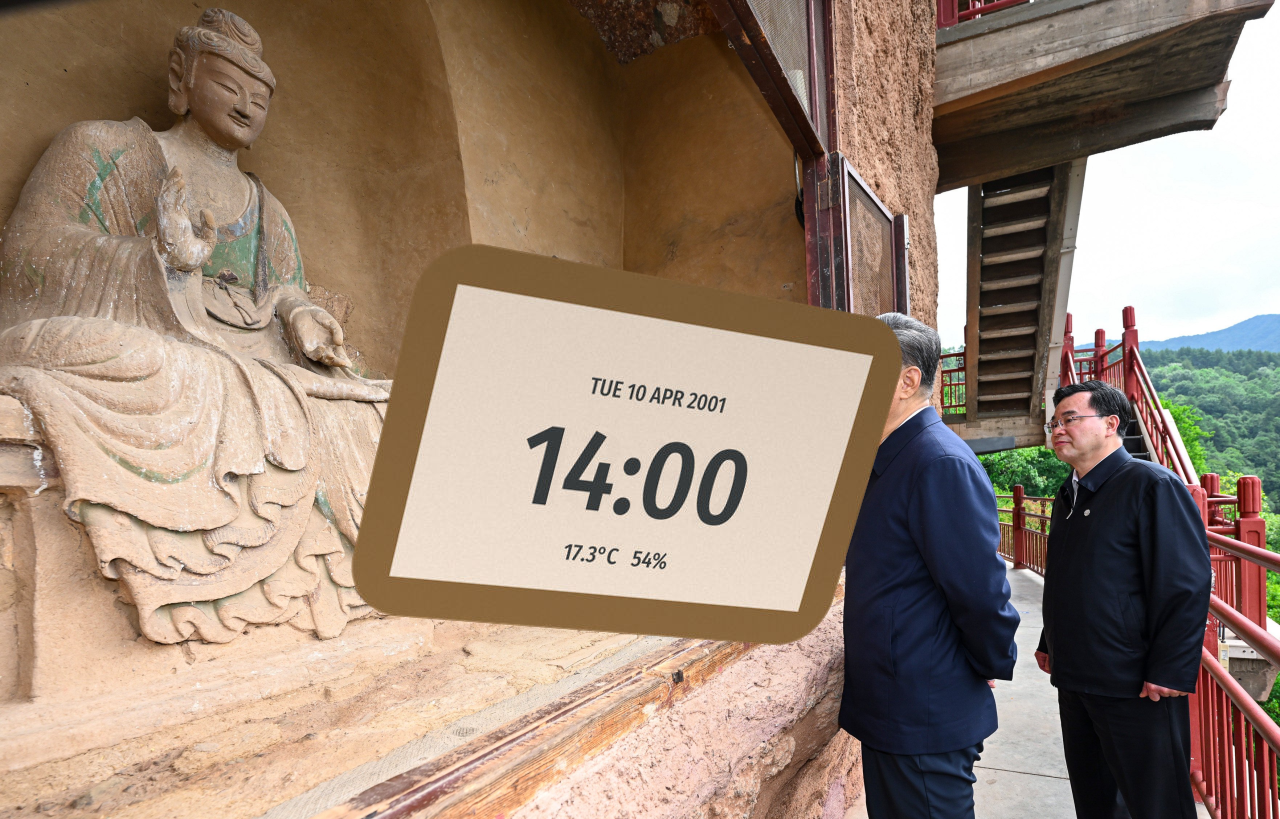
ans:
**14:00**
